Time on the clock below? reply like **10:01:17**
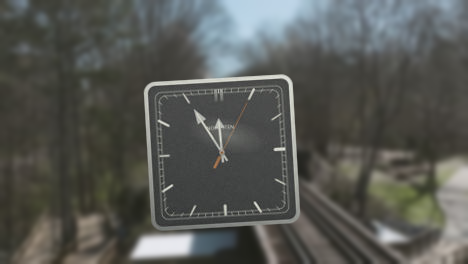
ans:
**11:55:05**
